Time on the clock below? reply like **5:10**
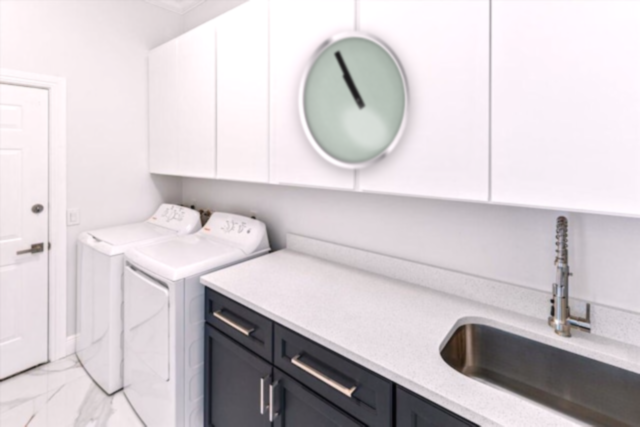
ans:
**10:55**
